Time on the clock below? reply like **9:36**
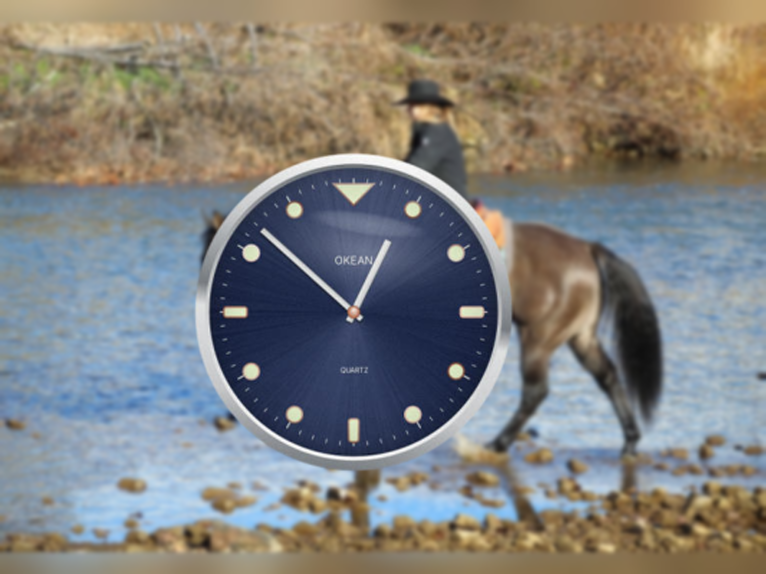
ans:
**12:52**
